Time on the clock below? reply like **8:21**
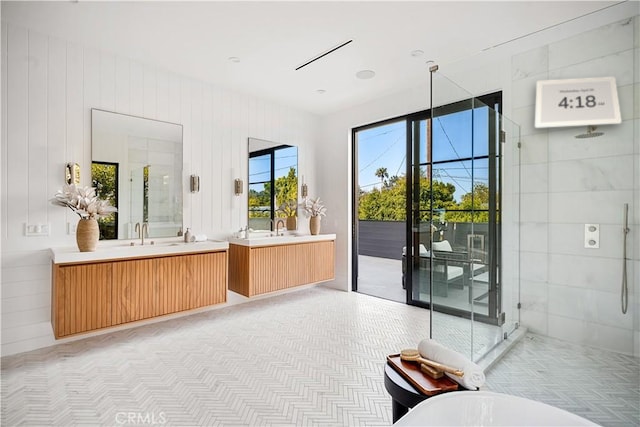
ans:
**4:18**
